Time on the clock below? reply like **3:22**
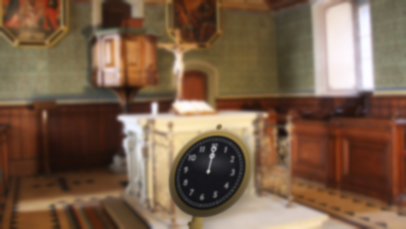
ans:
**12:00**
